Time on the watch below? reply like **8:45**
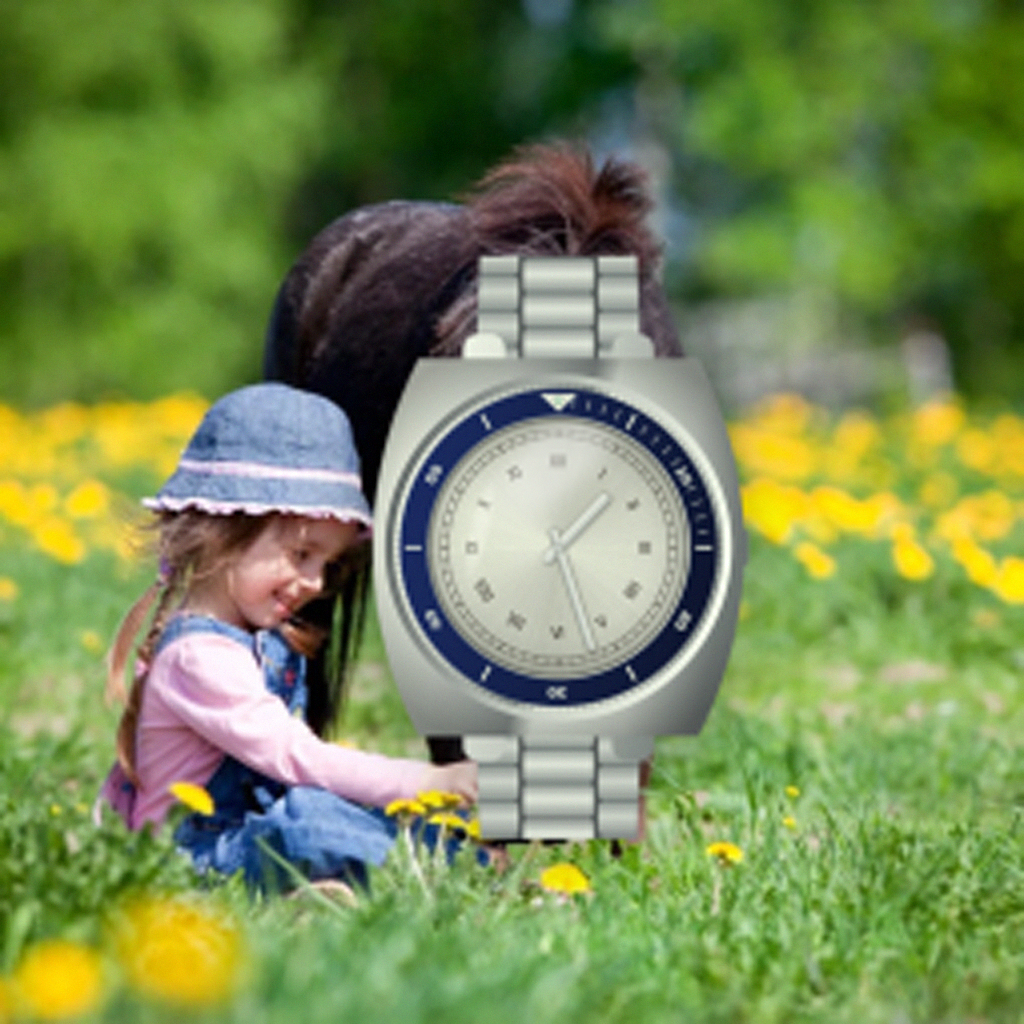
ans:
**1:27**
